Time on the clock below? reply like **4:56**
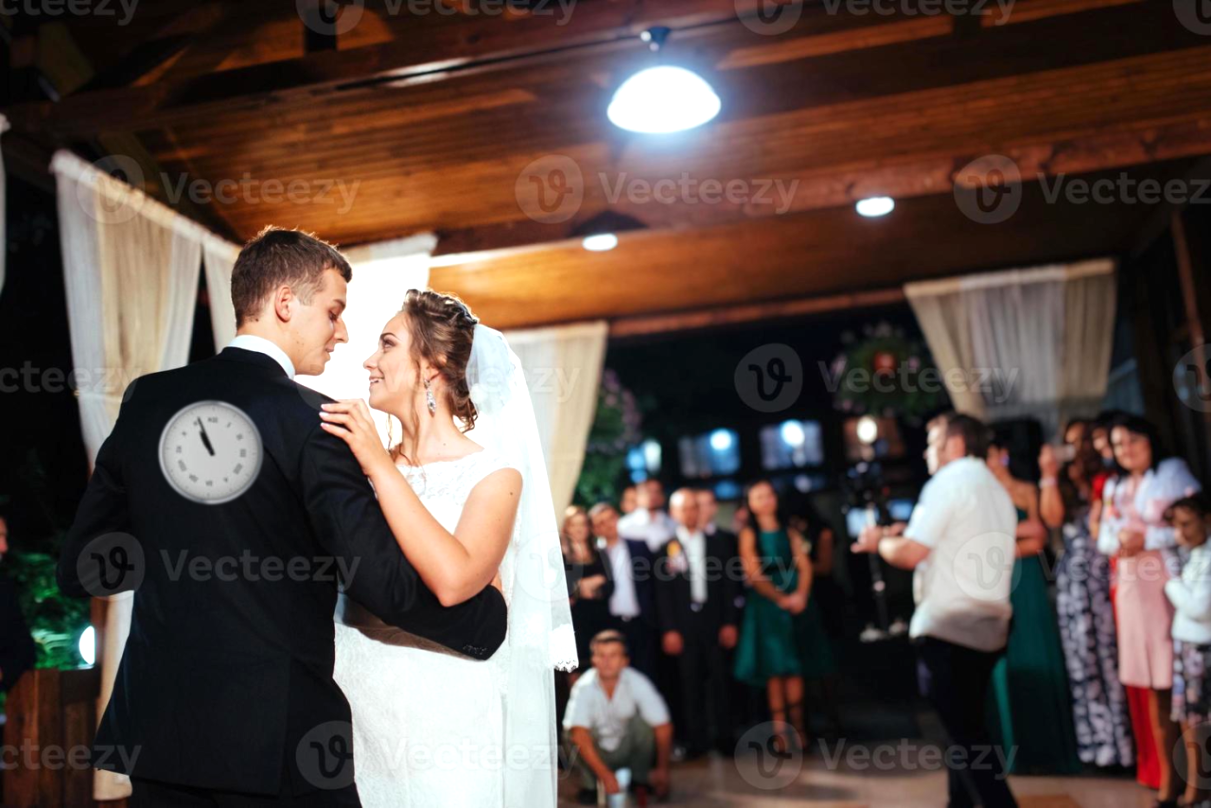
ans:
**10:56**
